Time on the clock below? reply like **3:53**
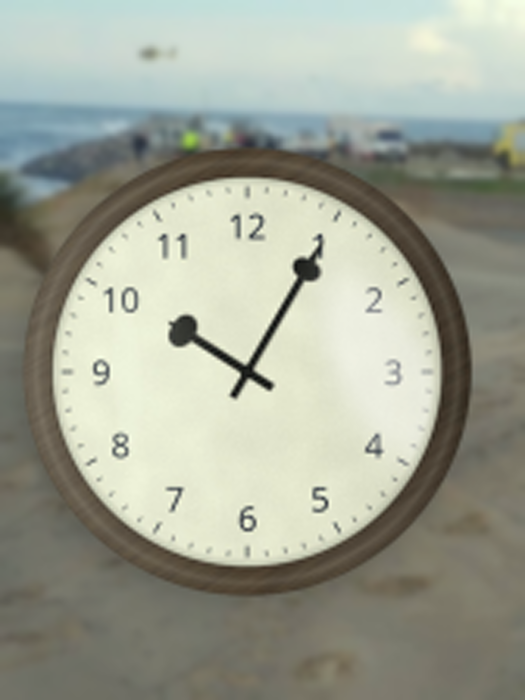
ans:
**10:05**
